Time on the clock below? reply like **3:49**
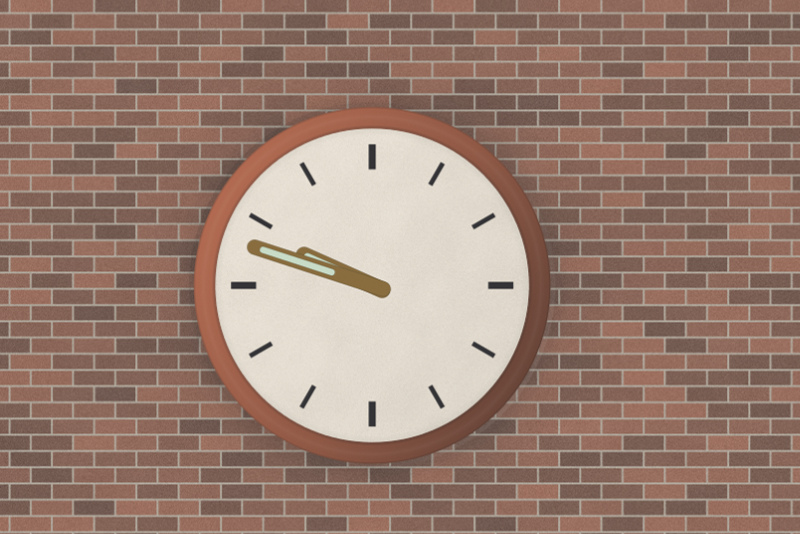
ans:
**9:48**
